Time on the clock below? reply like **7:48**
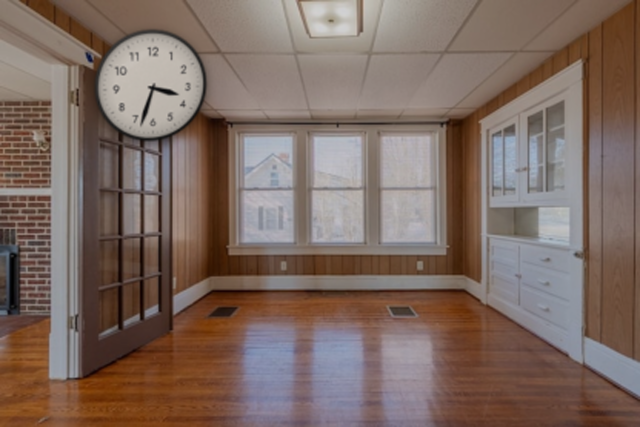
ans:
**3:33**
